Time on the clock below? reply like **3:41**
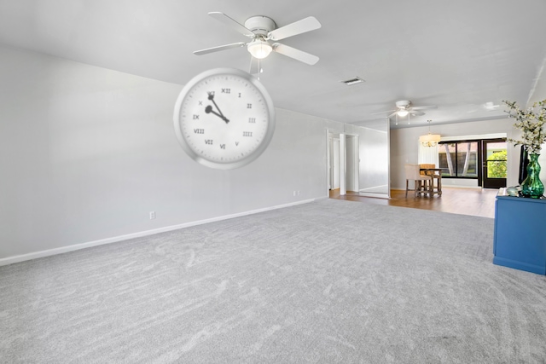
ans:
**9:54**
